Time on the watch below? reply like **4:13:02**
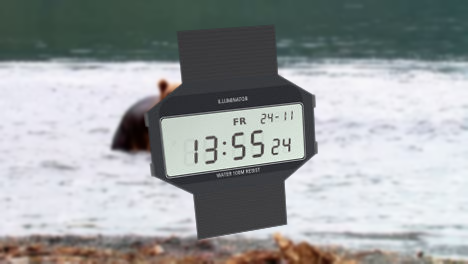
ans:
**13:55:24**
